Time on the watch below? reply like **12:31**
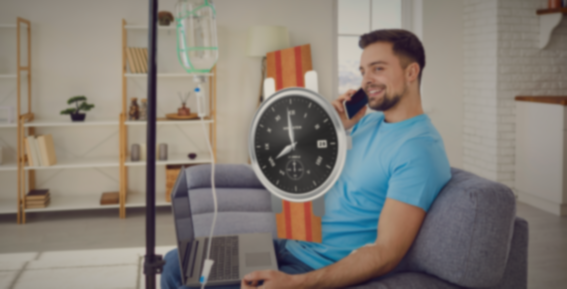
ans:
**7:59**
